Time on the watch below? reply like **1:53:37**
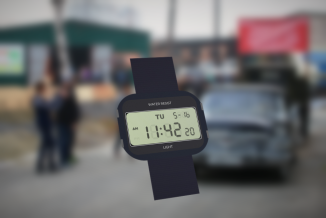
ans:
**11:42:20**
